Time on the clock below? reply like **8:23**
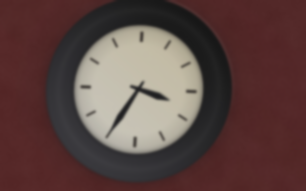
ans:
**3:35**
